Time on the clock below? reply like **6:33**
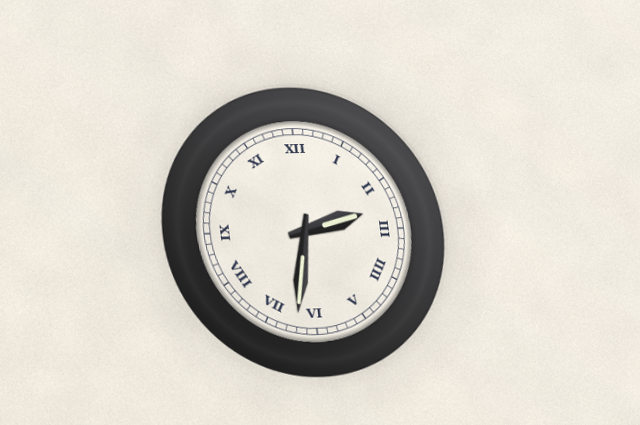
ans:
**2:32**
